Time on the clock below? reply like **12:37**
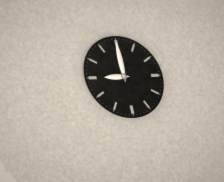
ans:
**9:00**
